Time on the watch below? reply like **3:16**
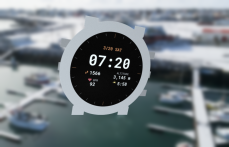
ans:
**7:20**
